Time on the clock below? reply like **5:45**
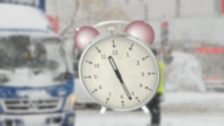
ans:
**11:27**
